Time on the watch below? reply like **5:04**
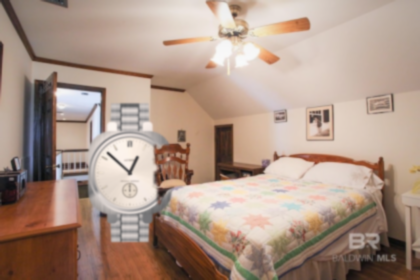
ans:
**12:52**
